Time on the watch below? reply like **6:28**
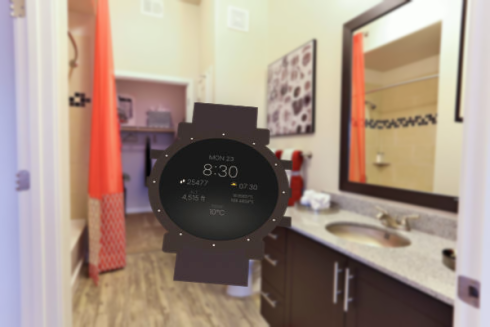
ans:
**8:30**
